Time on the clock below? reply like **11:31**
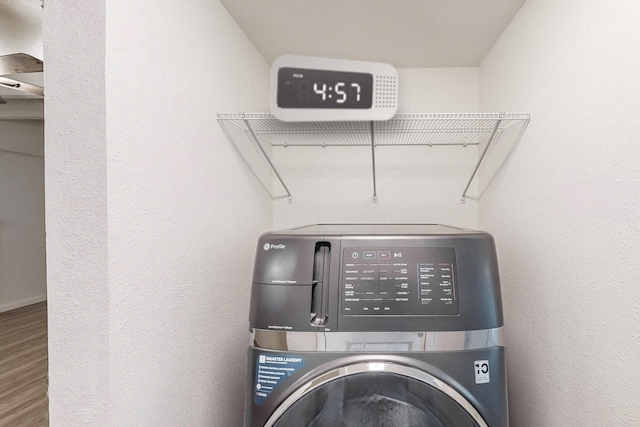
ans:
**4:57**
